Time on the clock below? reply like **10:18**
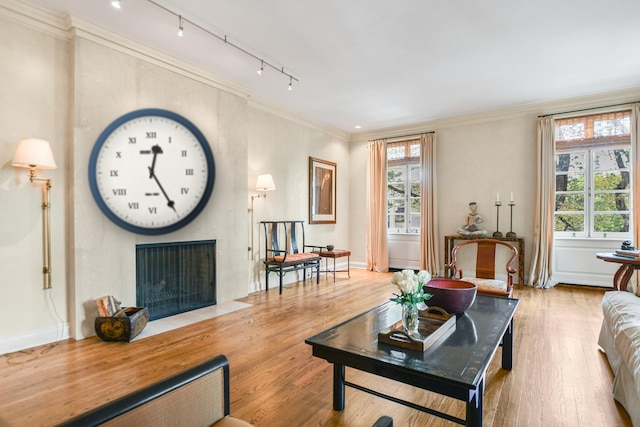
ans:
**12:25**
